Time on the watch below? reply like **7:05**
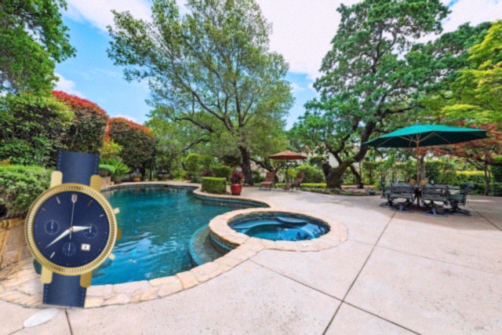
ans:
**2:38**
